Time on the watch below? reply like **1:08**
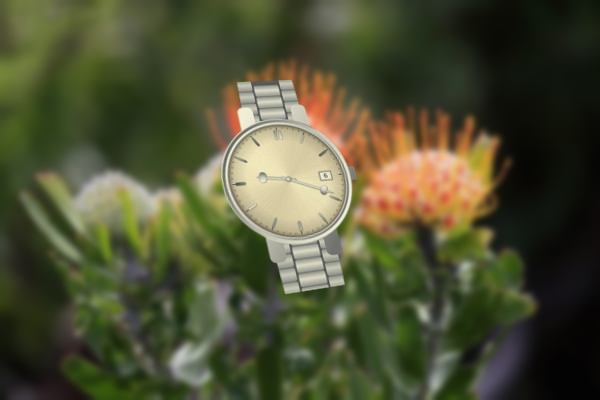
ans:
**9:19**
